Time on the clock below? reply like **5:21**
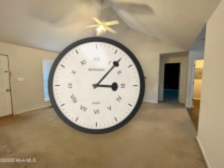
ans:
**3:07**
